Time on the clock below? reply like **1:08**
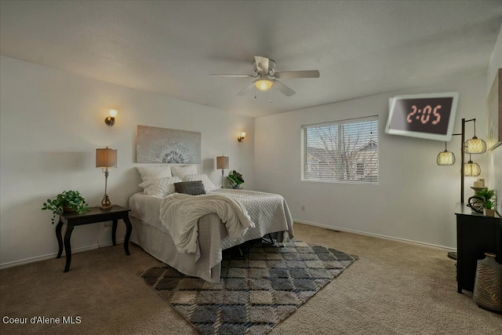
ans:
**2:05**
